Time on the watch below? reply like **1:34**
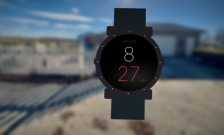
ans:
**8:27**
